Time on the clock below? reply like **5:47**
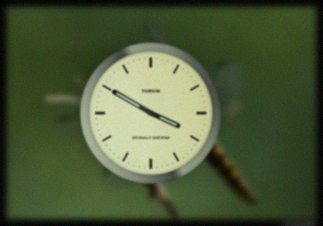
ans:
**3:50**
